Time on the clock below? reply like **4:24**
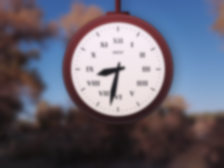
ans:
**8:32**
